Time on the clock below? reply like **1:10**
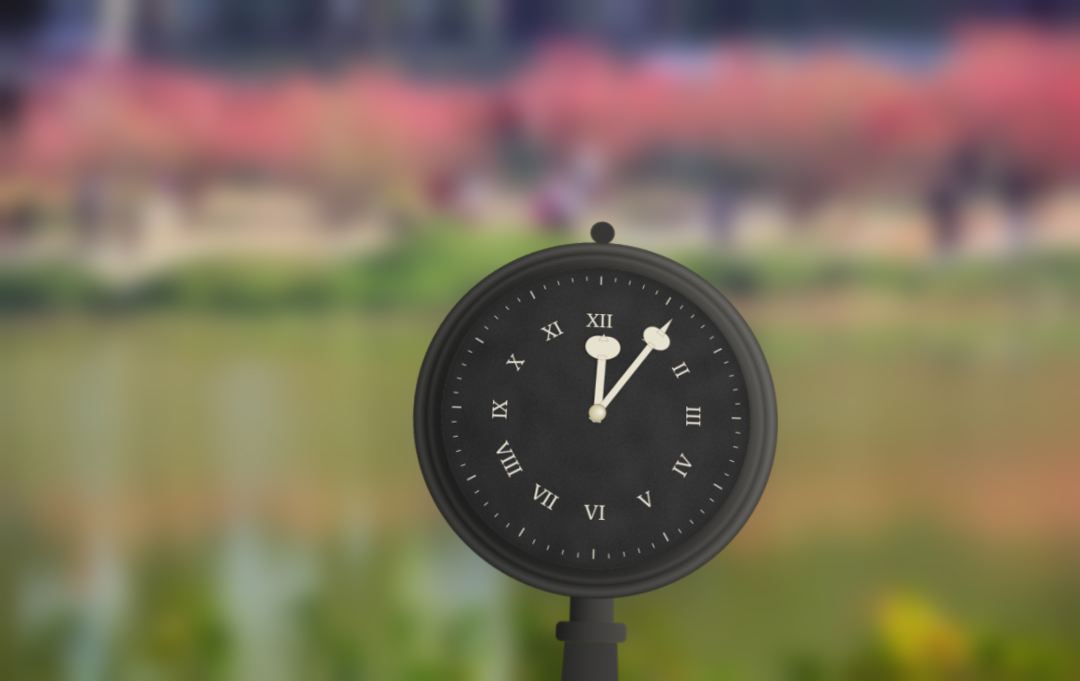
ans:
**12:06**
